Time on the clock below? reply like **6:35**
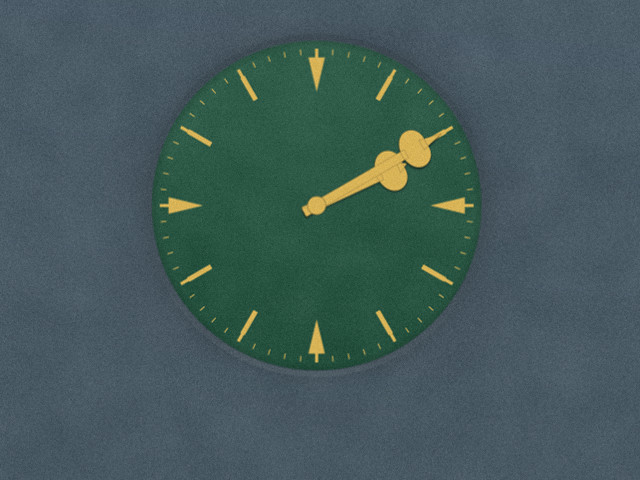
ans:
**2:10**
